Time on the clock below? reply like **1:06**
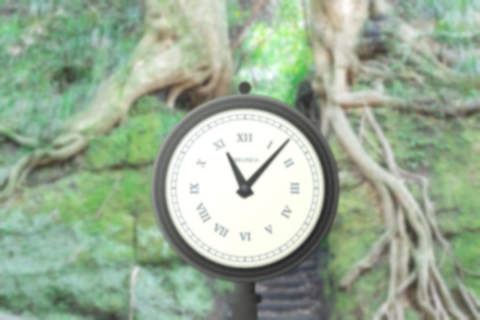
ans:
**11:07**
